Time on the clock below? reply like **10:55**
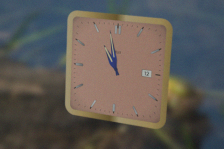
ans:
**10:58**
